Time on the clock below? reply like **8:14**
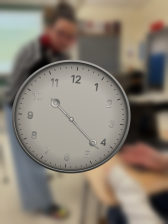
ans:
**10:22**
